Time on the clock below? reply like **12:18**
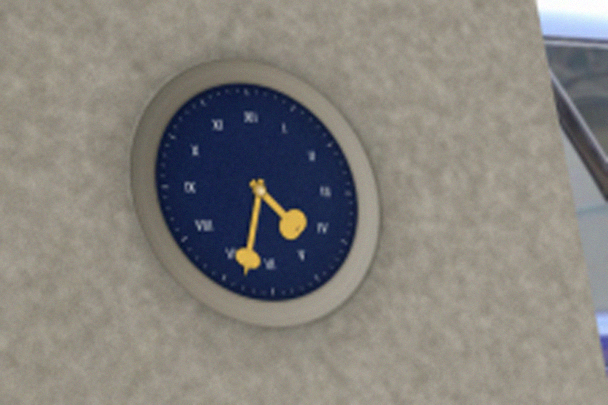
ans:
**4:33**
